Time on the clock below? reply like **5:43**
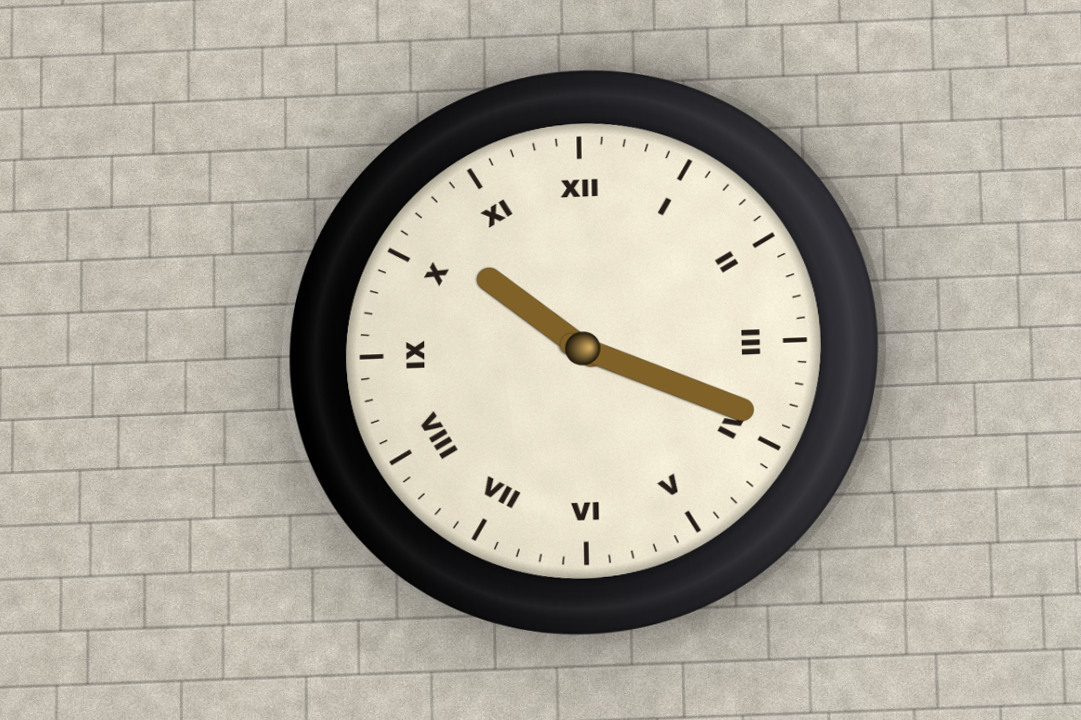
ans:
**10:19**
